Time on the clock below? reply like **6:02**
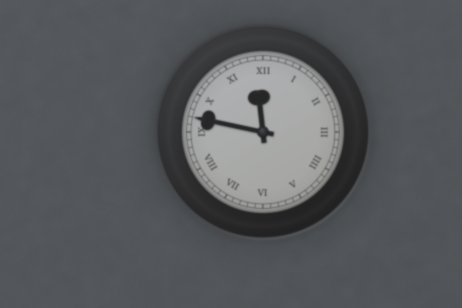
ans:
**11:47**
